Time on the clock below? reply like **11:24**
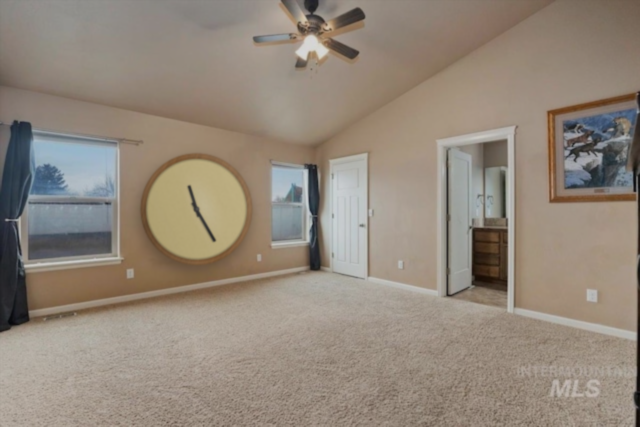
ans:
**11:25**
